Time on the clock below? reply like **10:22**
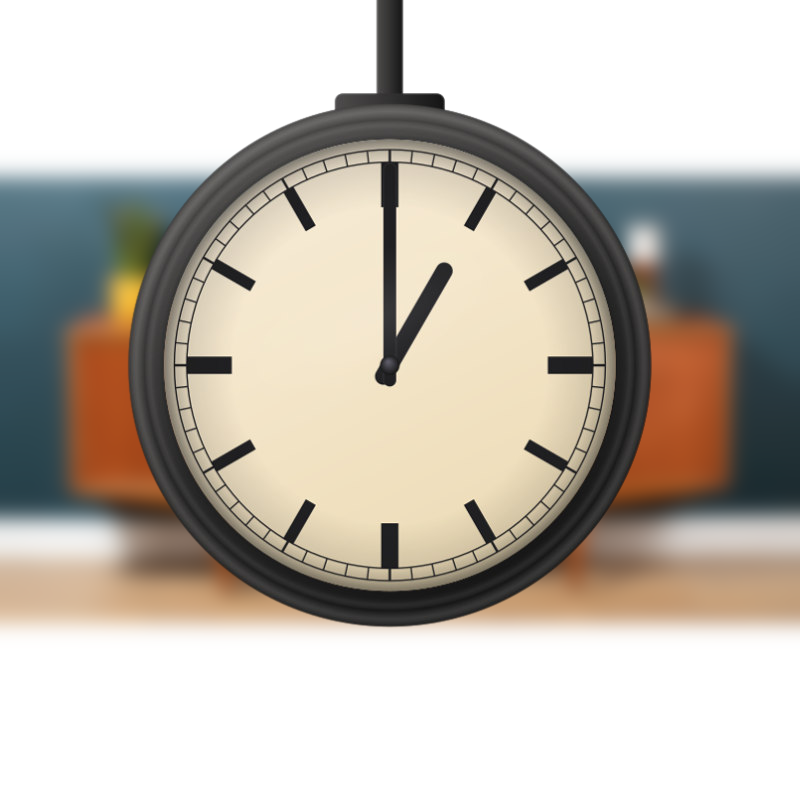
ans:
**1:00**
